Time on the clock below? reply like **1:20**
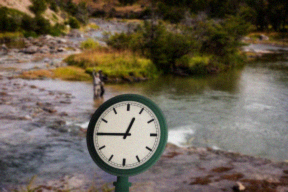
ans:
**12:45**
